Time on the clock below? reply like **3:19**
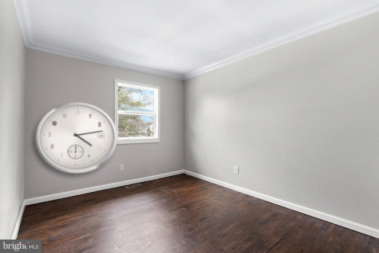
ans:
**4:13**
